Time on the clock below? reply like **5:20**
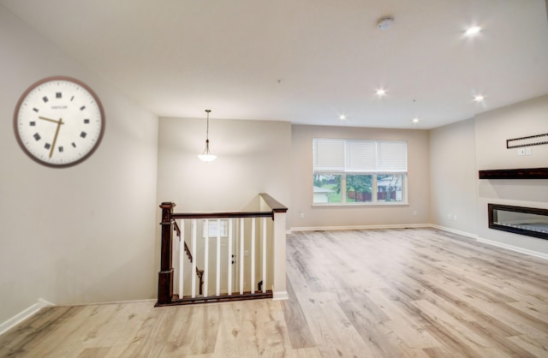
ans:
**9:33**
